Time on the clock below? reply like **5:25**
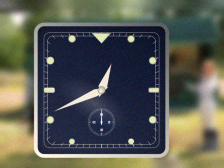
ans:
**12:41**
